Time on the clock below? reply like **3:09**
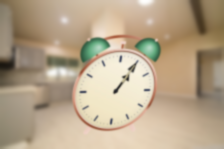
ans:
**1:05**
